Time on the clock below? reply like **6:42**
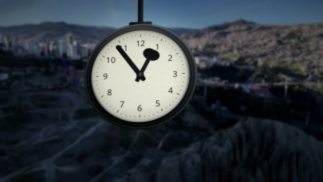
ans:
**12:54**
